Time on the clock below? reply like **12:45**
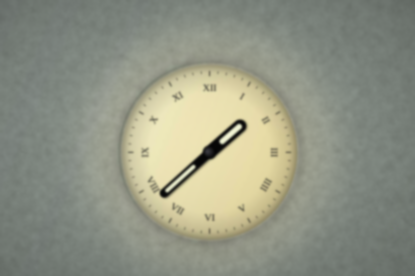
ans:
**1:38**
